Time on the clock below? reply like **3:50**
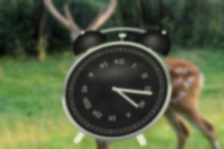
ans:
**4:16**
